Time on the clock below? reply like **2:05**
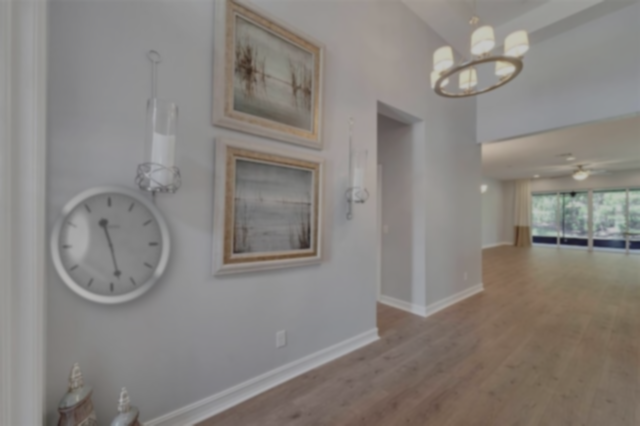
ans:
**11:28**
